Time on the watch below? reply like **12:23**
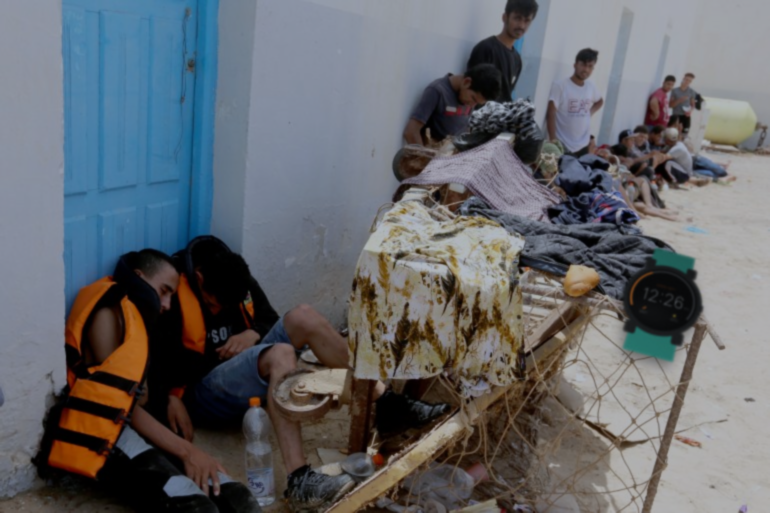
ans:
**12:26**
